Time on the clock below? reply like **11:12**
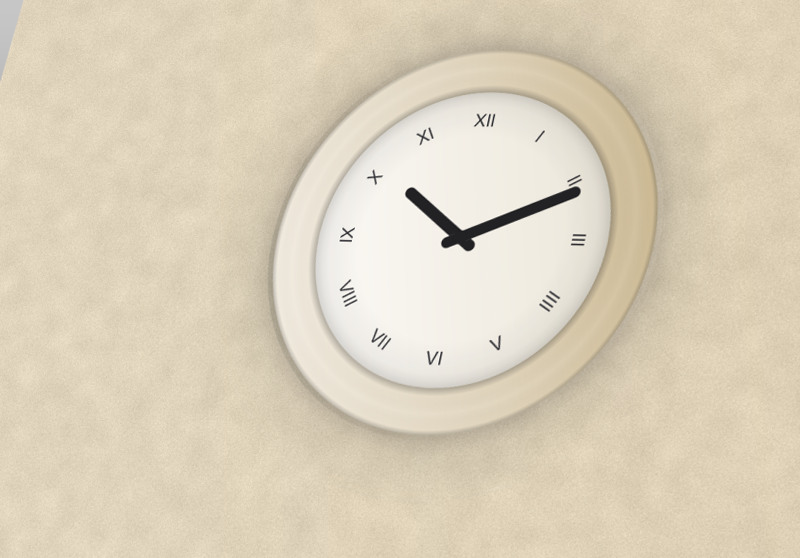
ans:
**10:11**
